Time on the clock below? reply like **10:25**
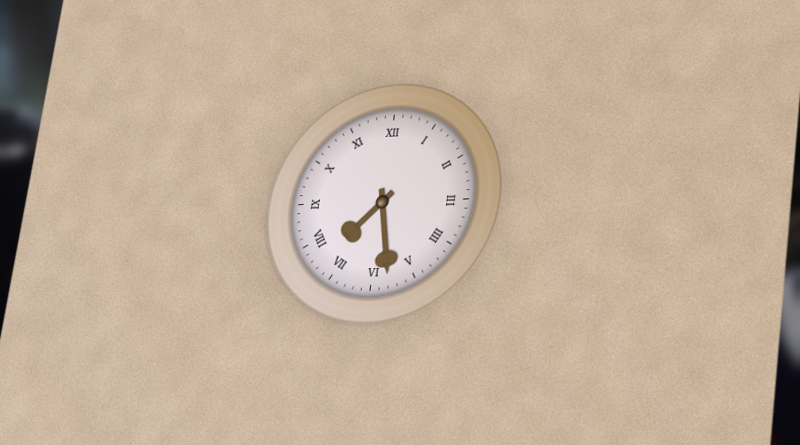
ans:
**7:28**
